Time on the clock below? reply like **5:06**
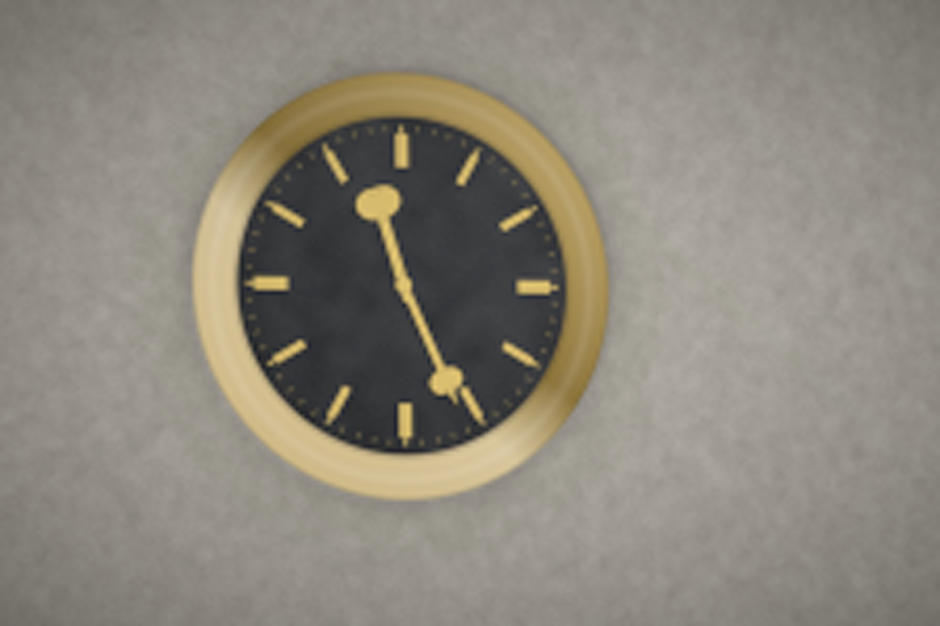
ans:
**11:26**
